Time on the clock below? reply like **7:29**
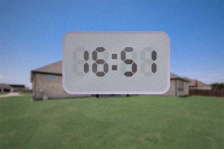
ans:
**16:51**
